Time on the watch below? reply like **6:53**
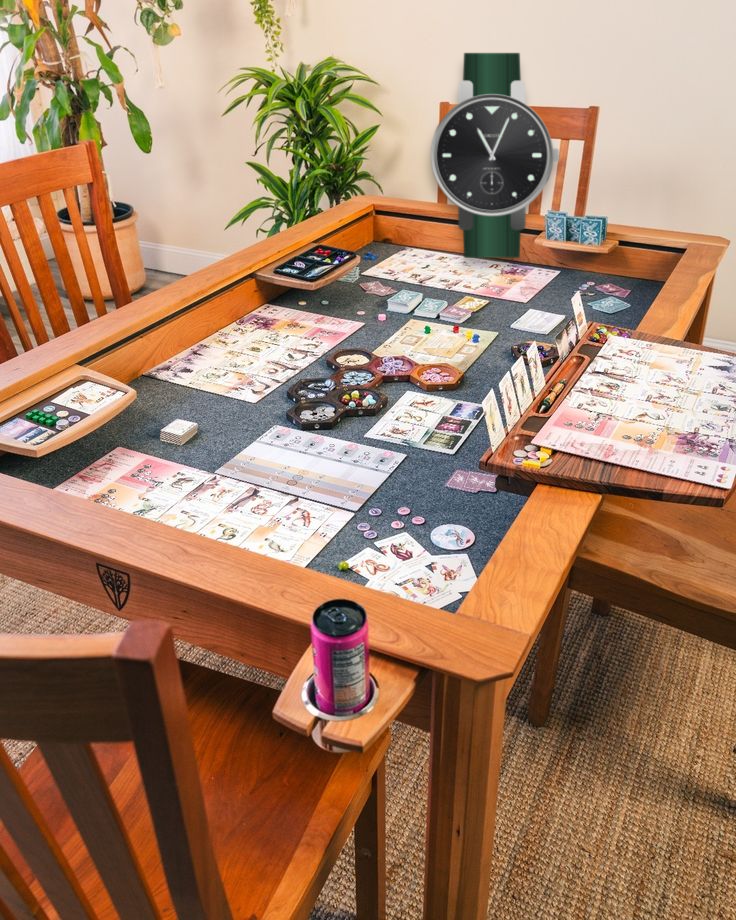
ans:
**11:04**
